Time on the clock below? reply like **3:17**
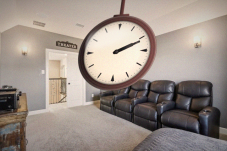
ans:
**2:11**
